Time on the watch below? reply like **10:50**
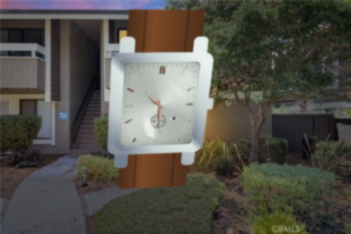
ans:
**10:29**
